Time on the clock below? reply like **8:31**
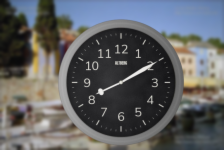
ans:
**8:10**
